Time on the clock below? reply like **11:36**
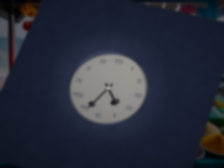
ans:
**4:34**
